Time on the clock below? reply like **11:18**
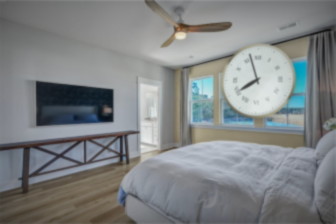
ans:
**7:57**
